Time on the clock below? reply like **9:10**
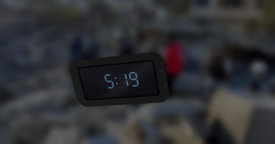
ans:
**5:19**
